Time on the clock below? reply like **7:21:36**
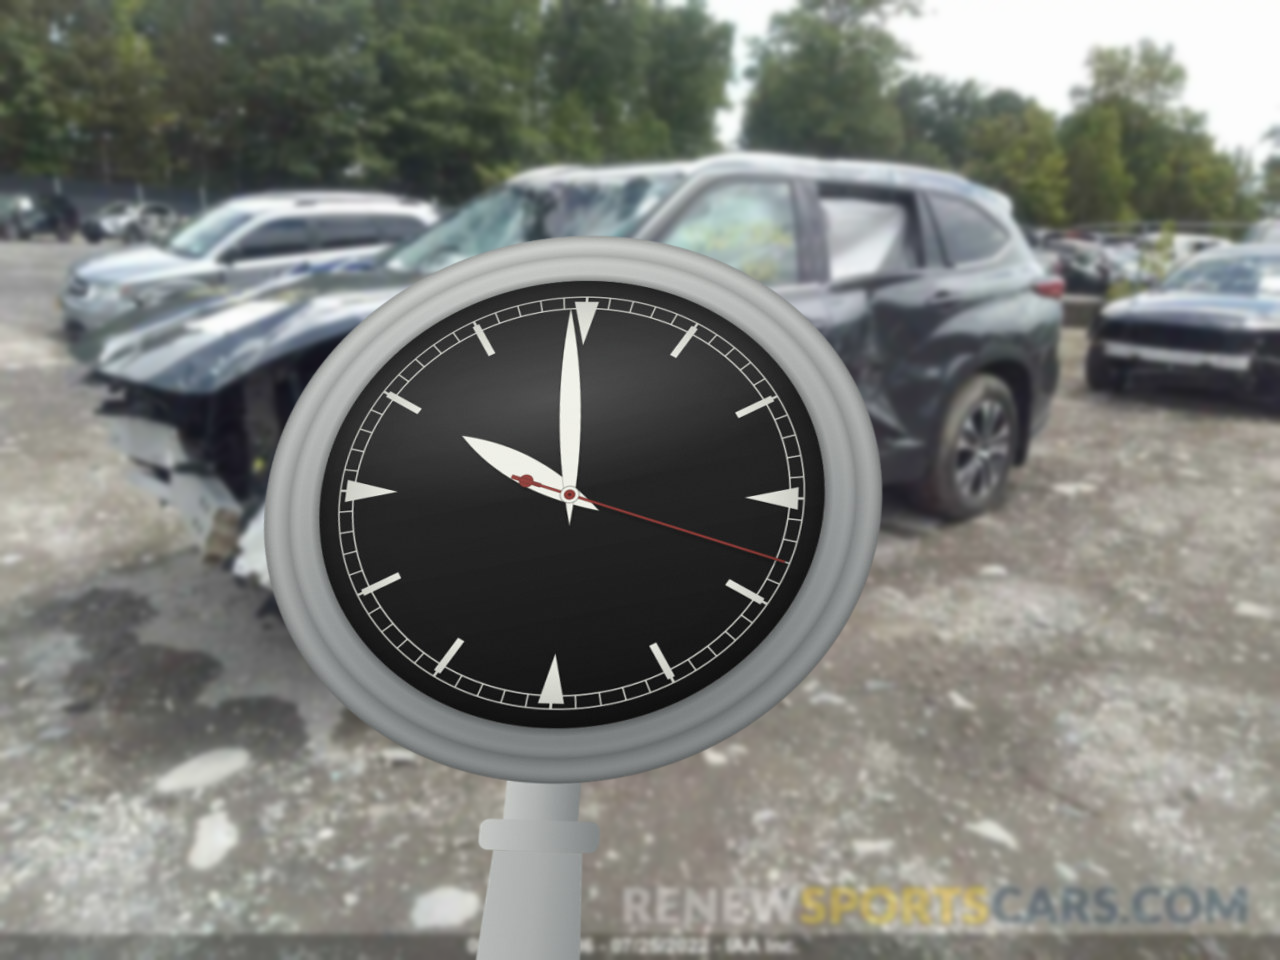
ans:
**9:59:18**
